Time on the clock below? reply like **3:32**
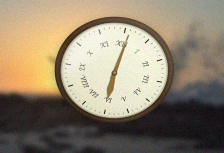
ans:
**6:01**
